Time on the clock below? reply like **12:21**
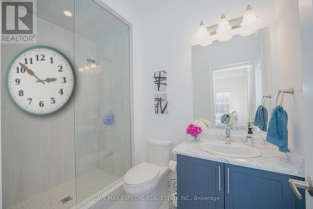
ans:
**2:52**
